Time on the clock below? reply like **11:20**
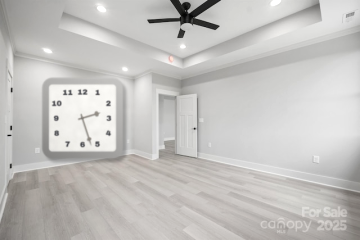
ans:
**2:27**
